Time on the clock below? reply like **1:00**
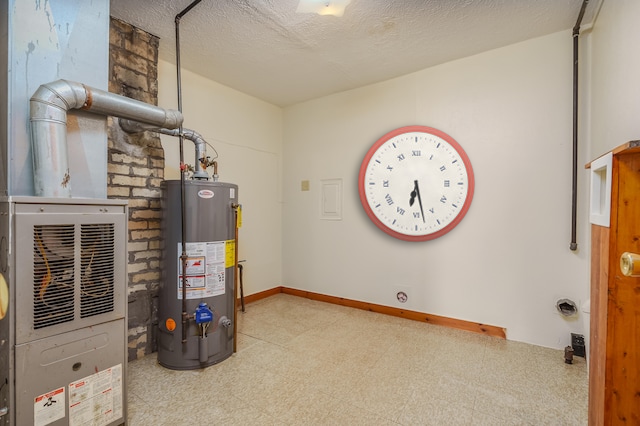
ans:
**6:28**
